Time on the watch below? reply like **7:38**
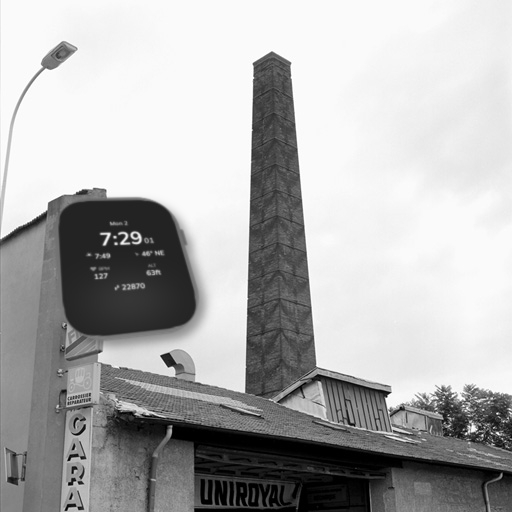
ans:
**7:29**
